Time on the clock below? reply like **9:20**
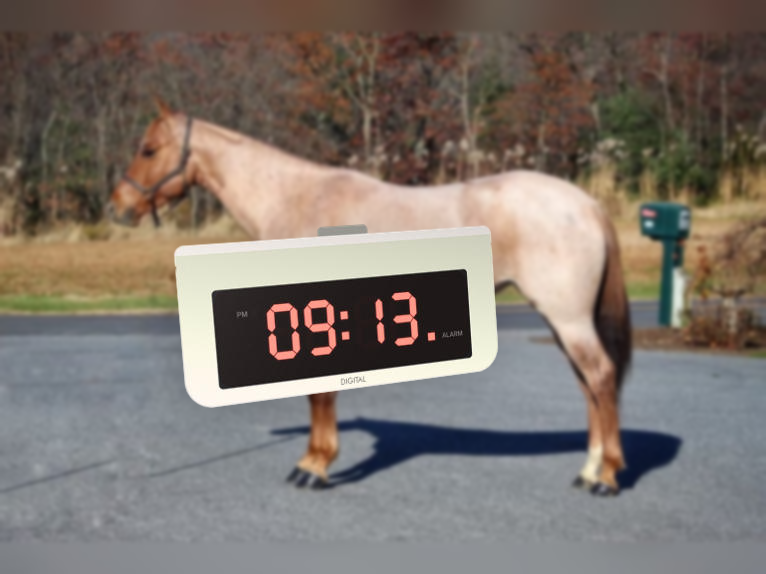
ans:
**9:13**
